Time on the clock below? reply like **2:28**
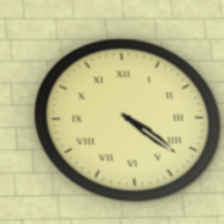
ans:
**4:22**
